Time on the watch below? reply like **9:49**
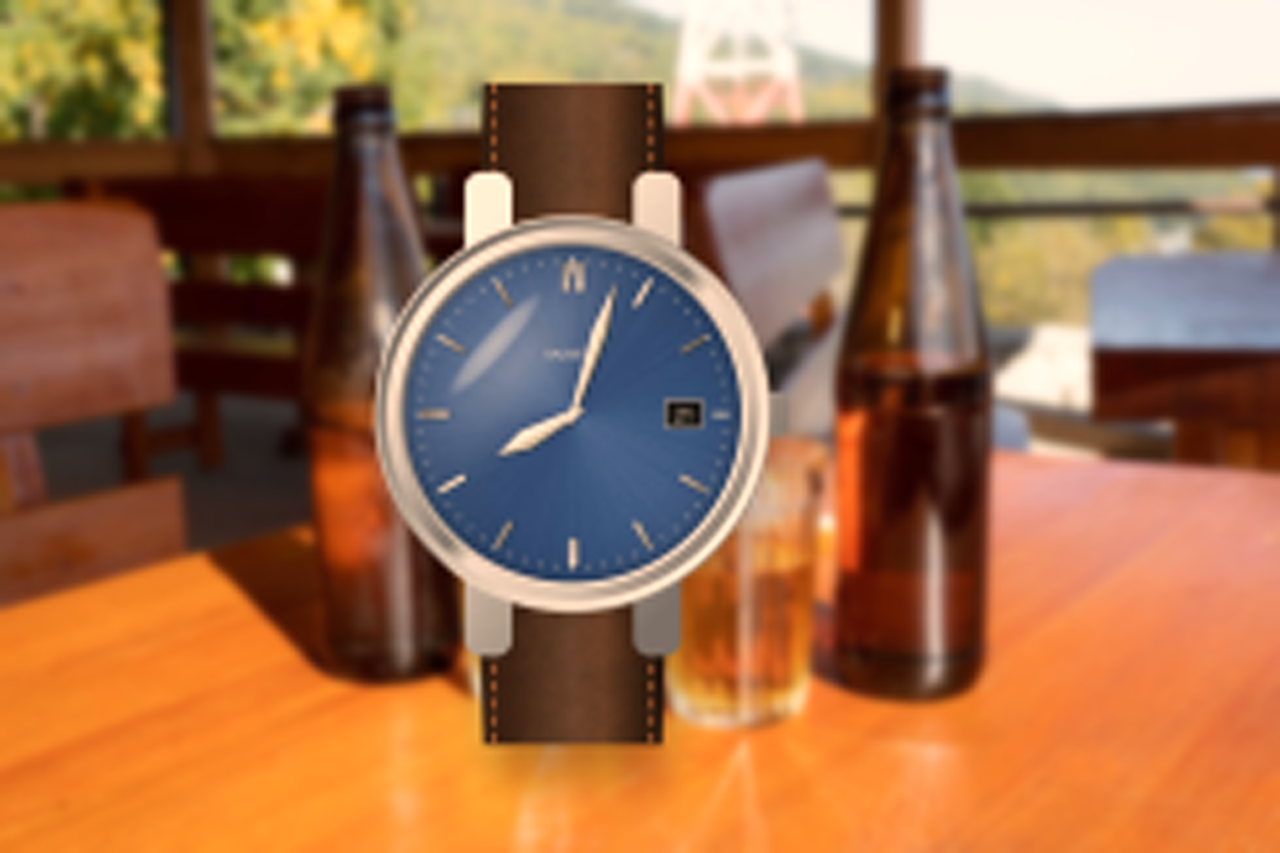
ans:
**8:03**
